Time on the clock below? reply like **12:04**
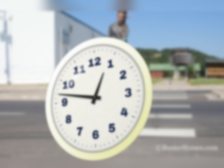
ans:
**12:47**
